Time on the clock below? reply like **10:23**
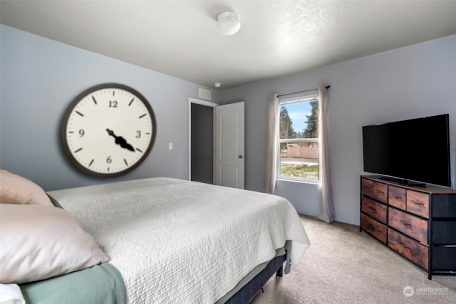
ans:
**4:21**
